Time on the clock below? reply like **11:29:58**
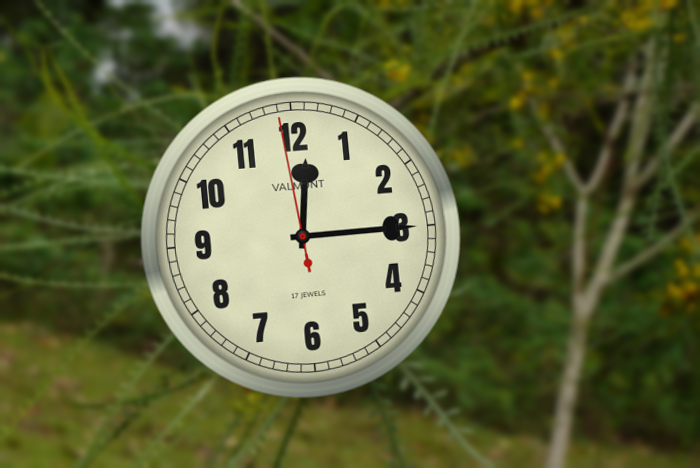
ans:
**12:14:59**
